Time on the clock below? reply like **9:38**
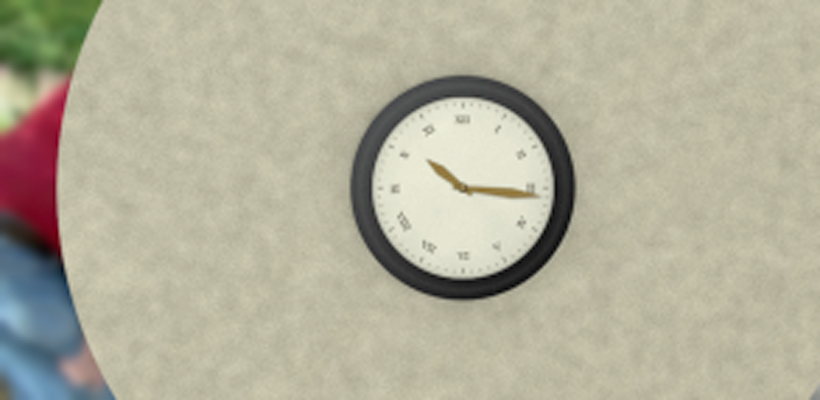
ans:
**10:16**
